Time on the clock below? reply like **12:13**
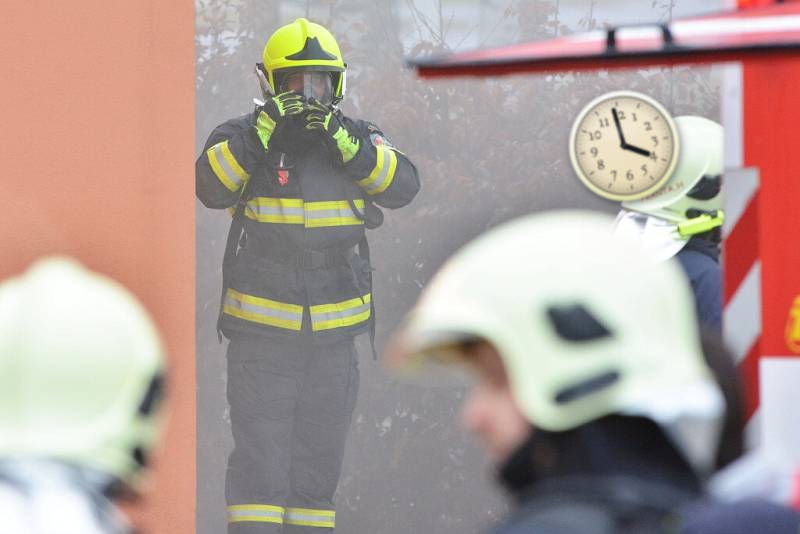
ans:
**3:59**
